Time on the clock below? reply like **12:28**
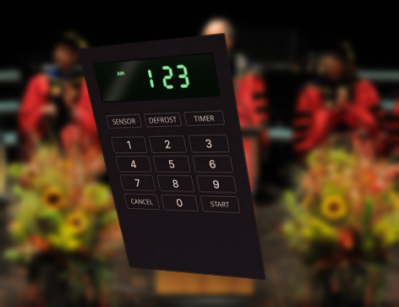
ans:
**1:23**
